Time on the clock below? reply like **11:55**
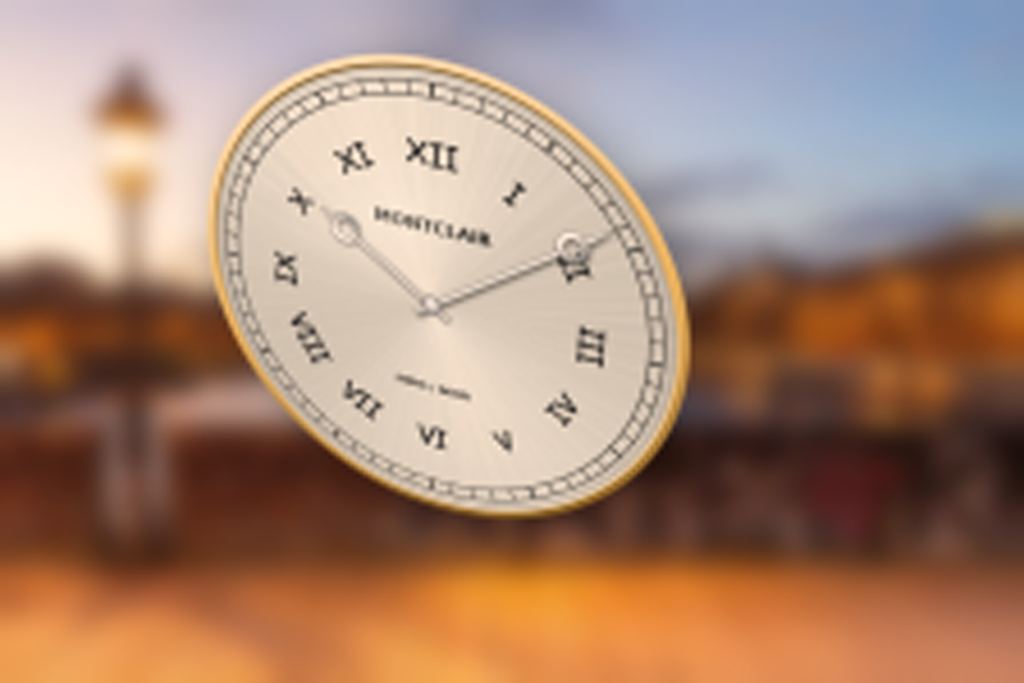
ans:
**10:09**
